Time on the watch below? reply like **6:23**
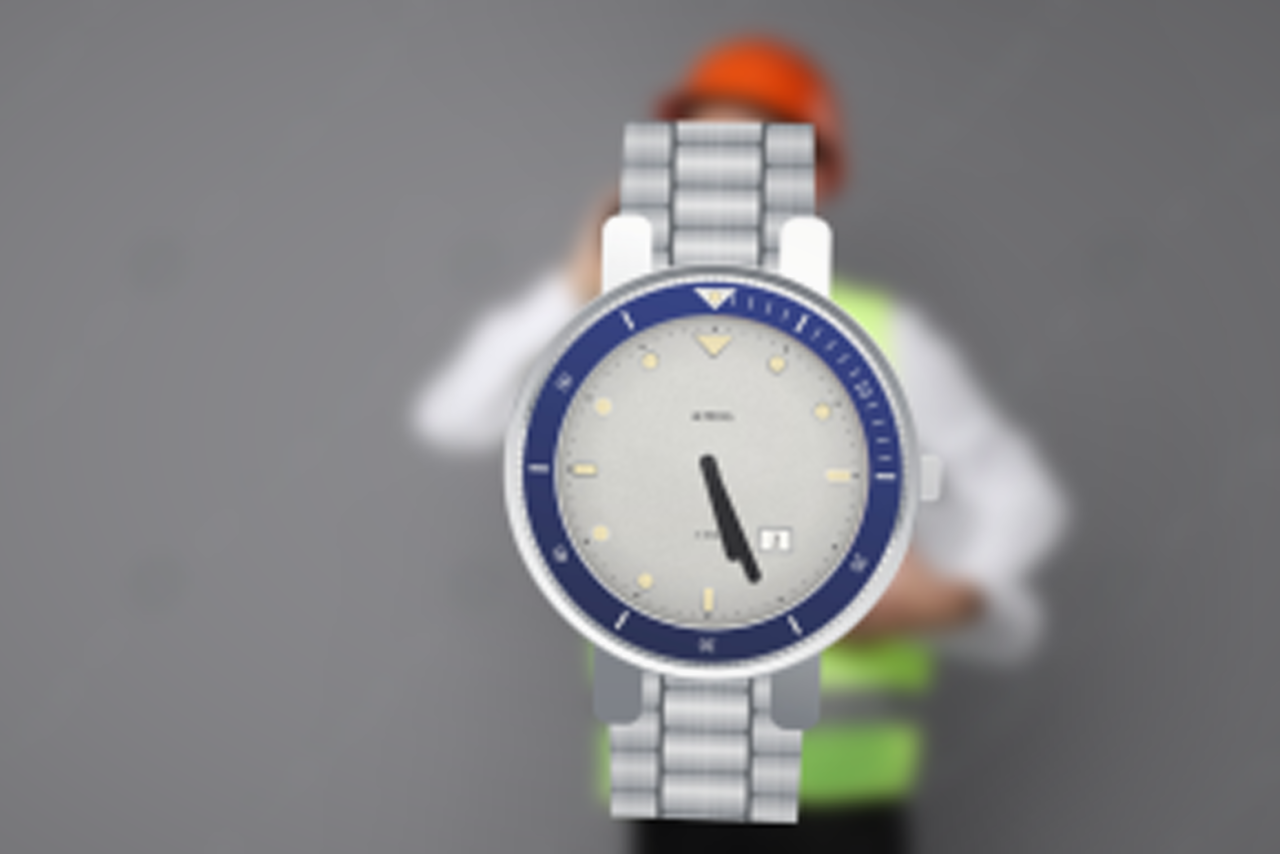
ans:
**5:26**
